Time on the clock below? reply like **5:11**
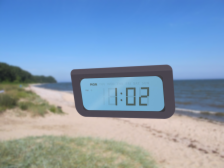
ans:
**1:02**
